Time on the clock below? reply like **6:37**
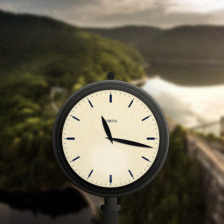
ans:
**11:17**
